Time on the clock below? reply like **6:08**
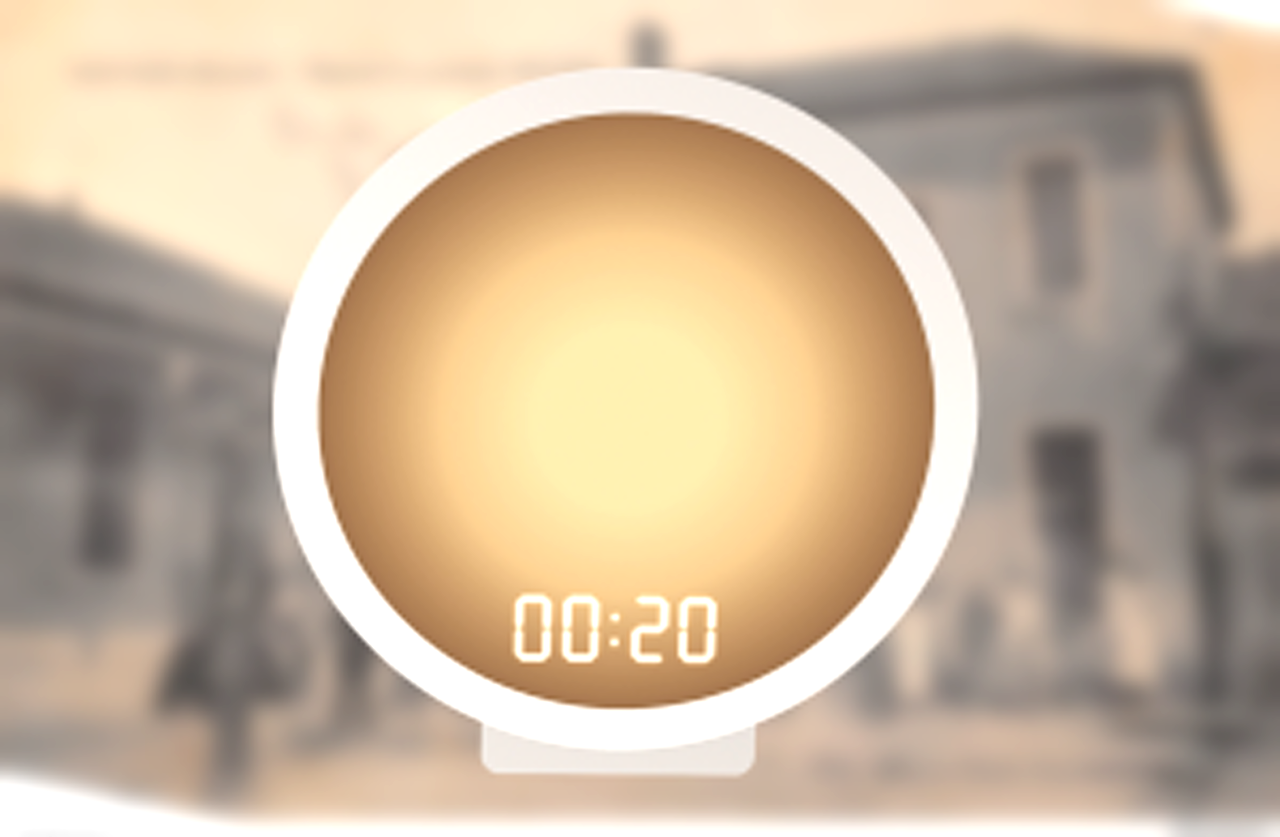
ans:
**0:20**
